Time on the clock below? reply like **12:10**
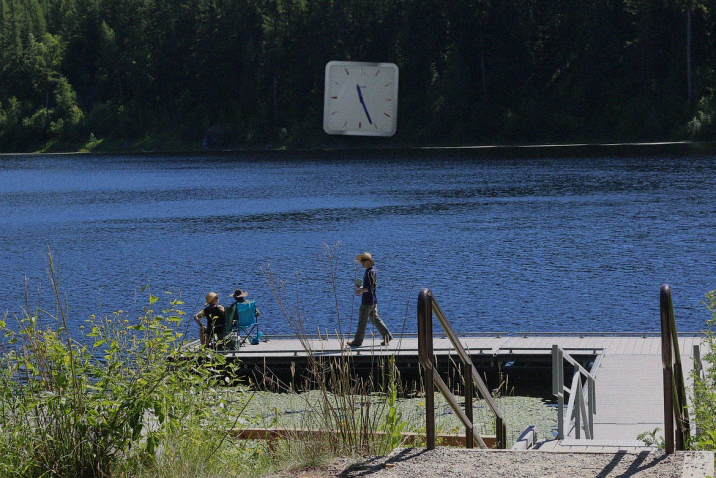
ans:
**11:26**
